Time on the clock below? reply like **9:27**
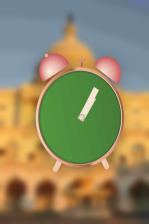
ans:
**1:05**
